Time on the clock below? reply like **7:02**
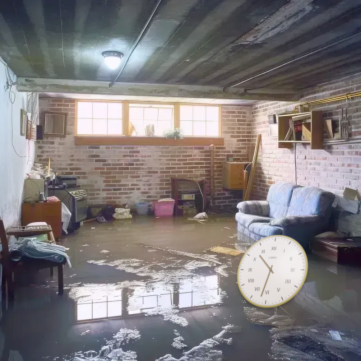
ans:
**10:32**
